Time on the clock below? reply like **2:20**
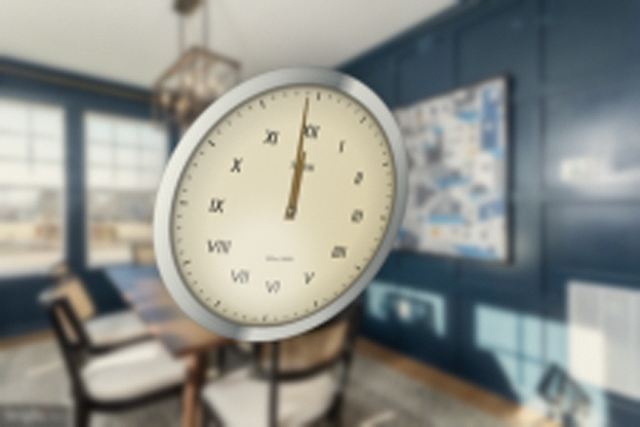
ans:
**11:59**
